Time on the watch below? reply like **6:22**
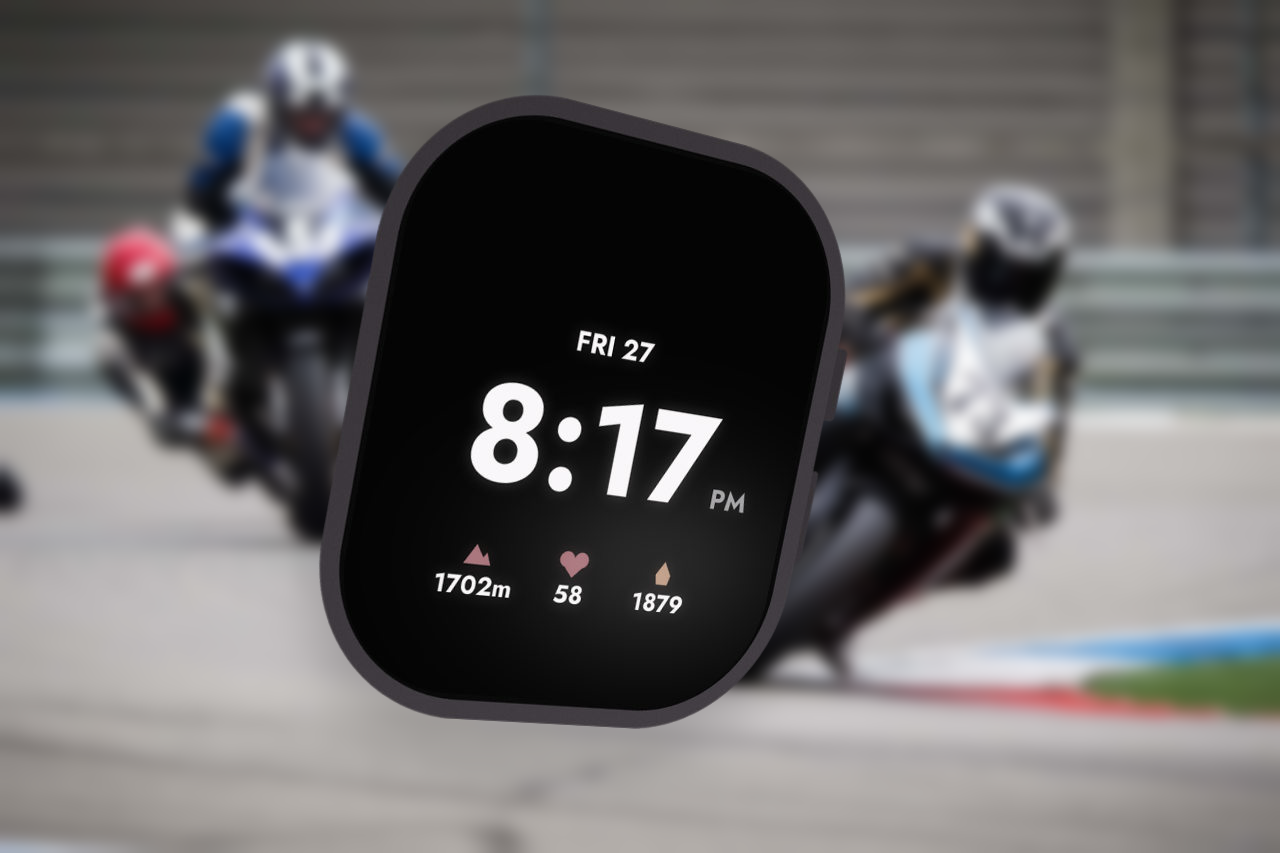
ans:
**8:17**
